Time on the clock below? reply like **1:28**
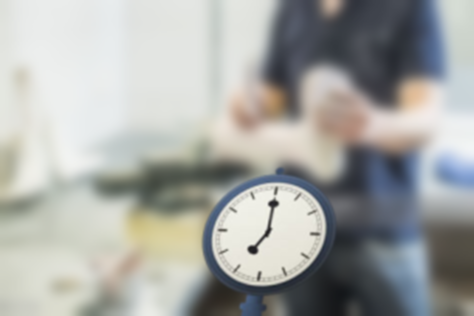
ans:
**7:00**
